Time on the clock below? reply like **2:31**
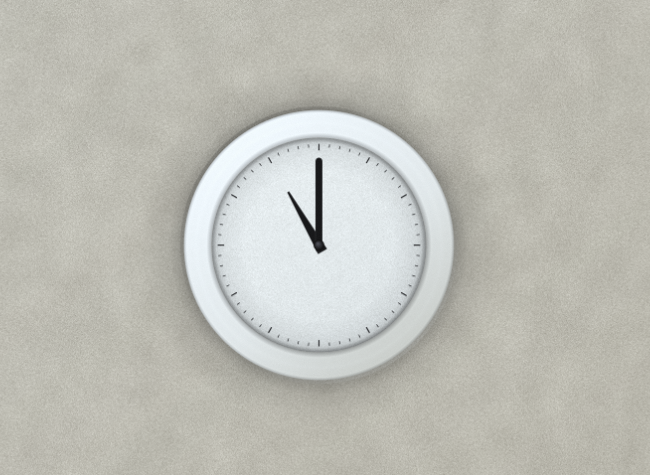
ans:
**11:00**
